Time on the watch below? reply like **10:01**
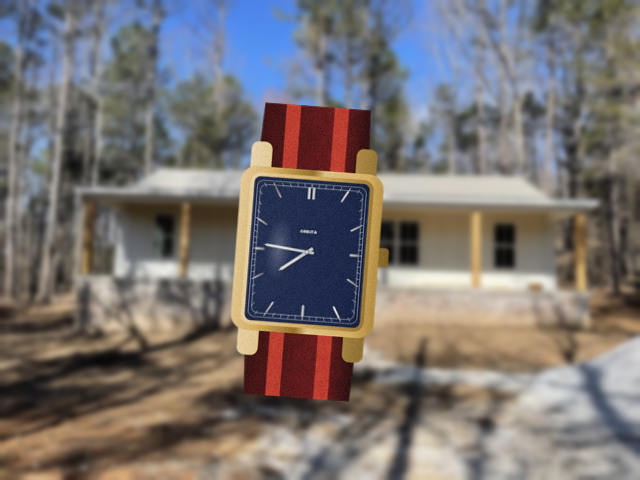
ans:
**7:46**
